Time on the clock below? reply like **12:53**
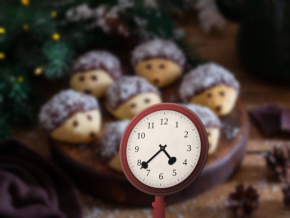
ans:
**4:38**
